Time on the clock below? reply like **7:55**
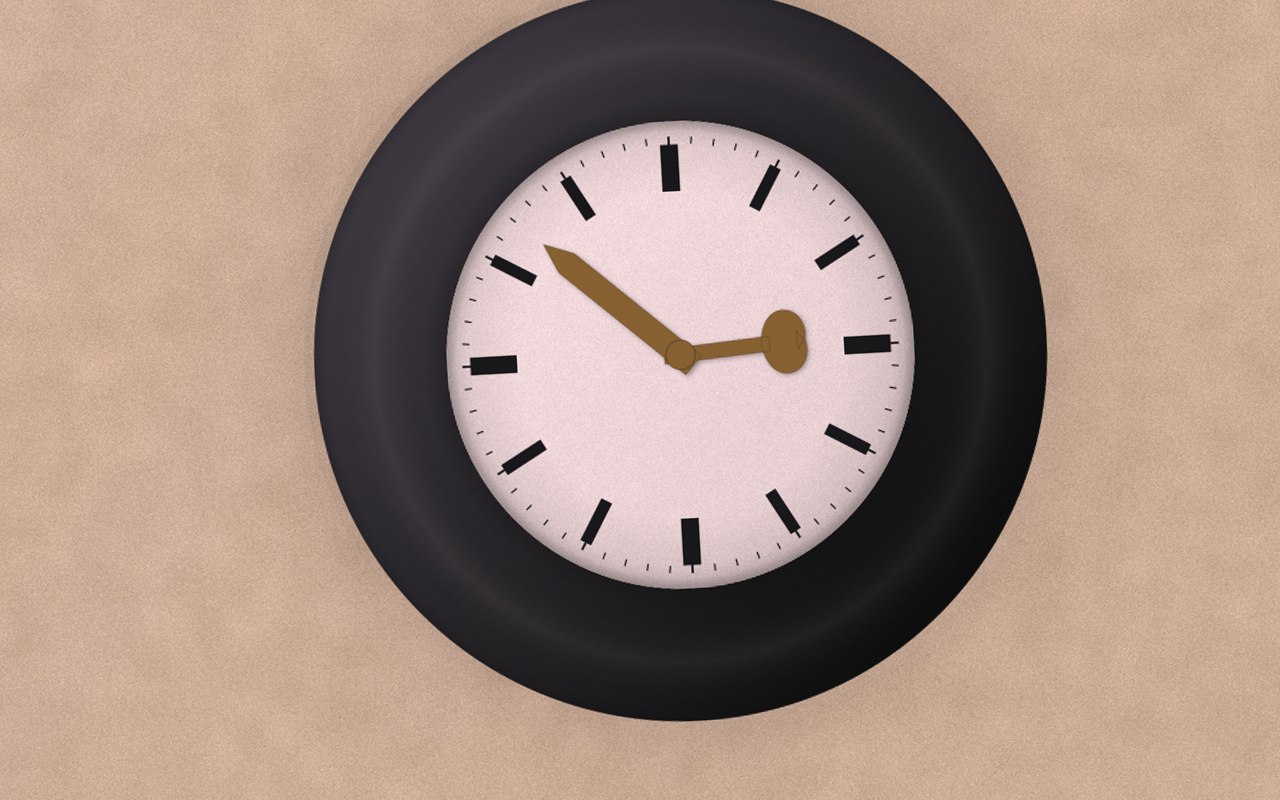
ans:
**2:52**
